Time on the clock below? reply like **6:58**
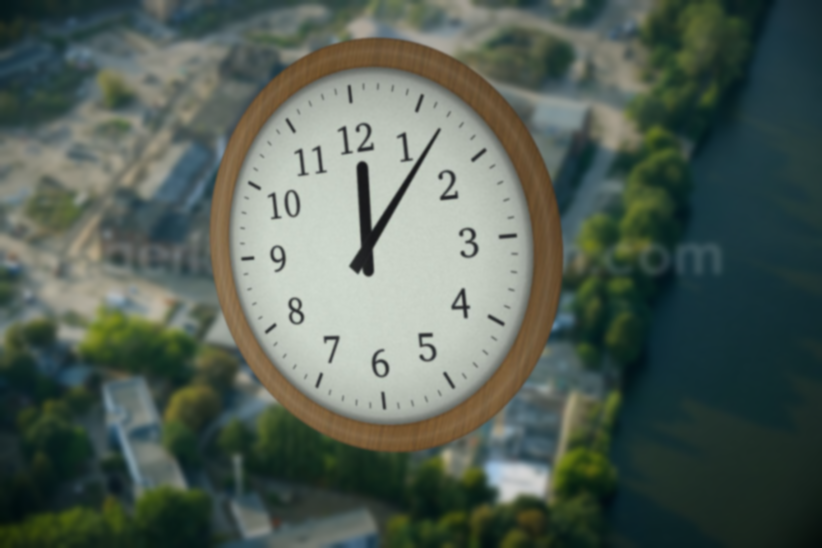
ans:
**12:07**
